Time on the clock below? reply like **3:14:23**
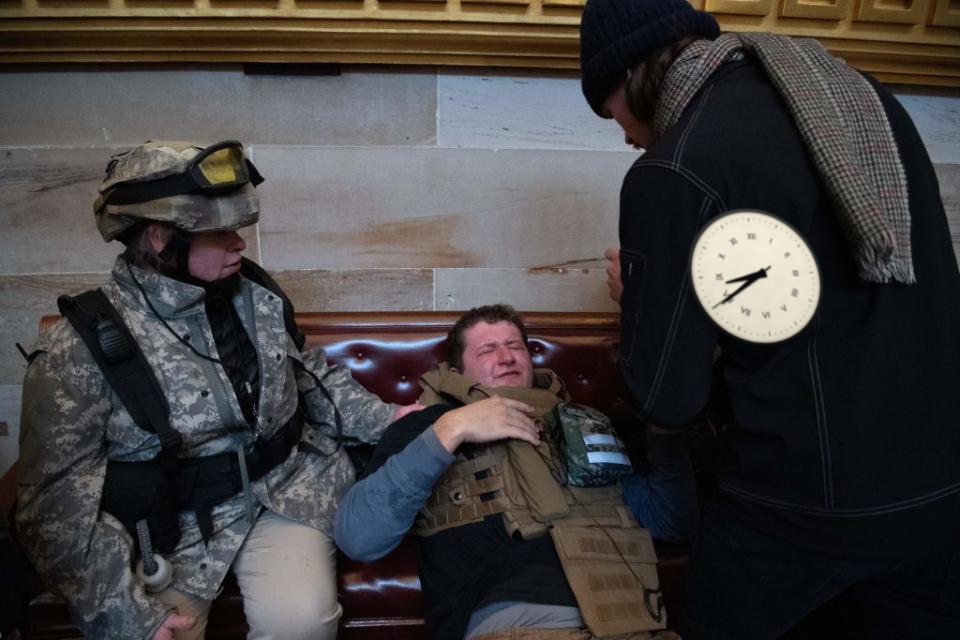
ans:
**8:39:40**
